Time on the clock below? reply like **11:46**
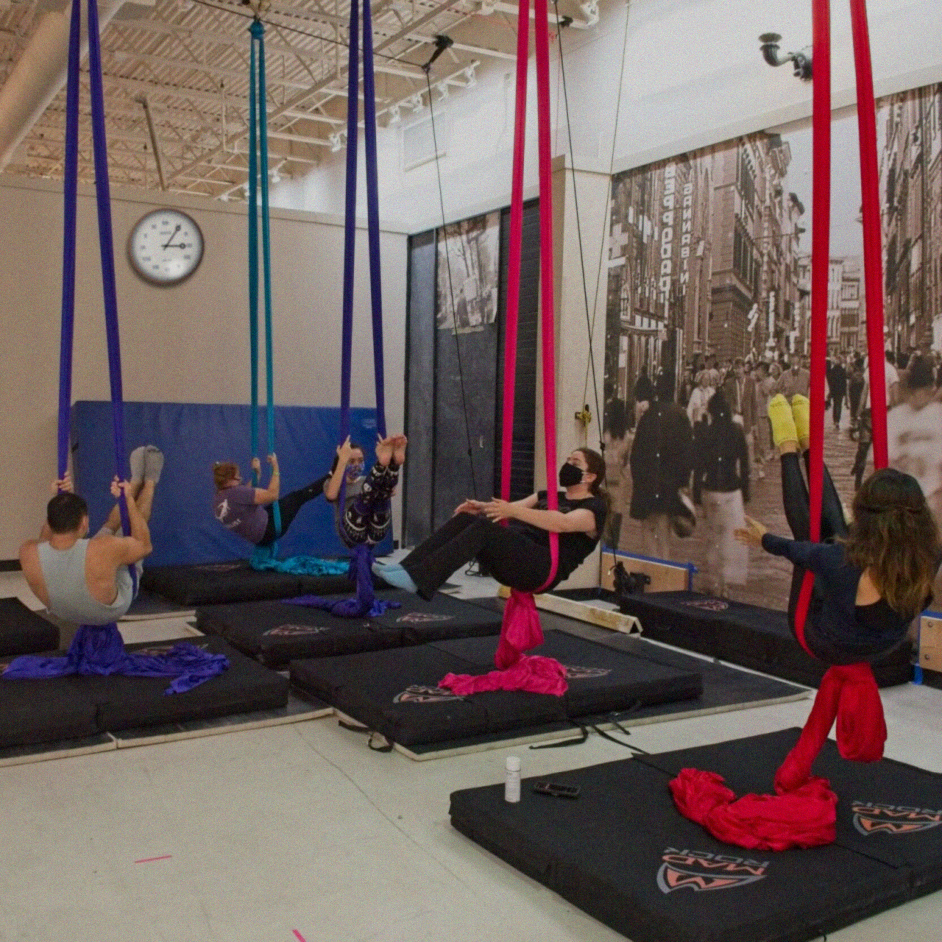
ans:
**3:06**
